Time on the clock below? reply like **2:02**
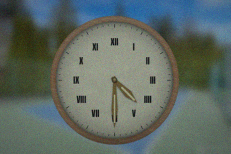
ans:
**4:30**
